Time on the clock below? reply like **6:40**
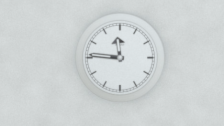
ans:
**11:46**
